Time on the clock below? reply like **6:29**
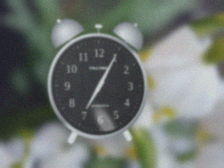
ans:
**7:05**
